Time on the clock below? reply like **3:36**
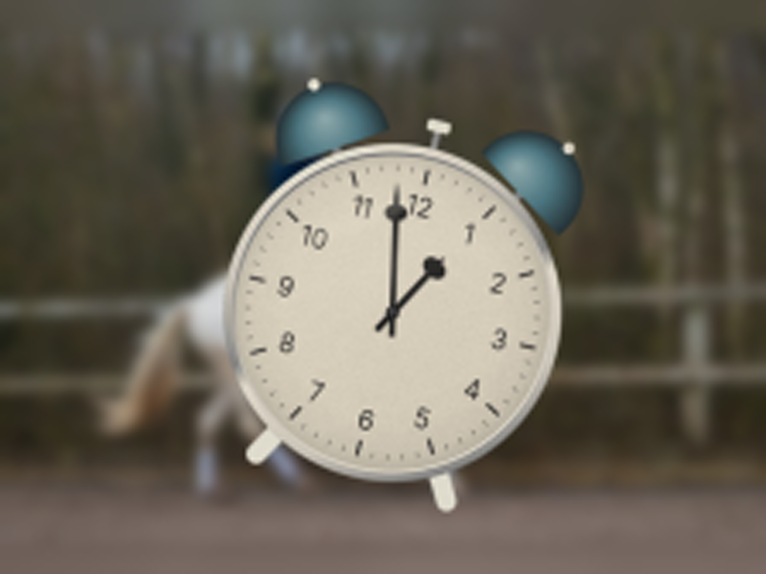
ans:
**12:58**
